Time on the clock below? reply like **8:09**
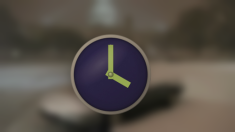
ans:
**4:00**
